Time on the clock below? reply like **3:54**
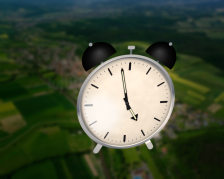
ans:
**4:58**
